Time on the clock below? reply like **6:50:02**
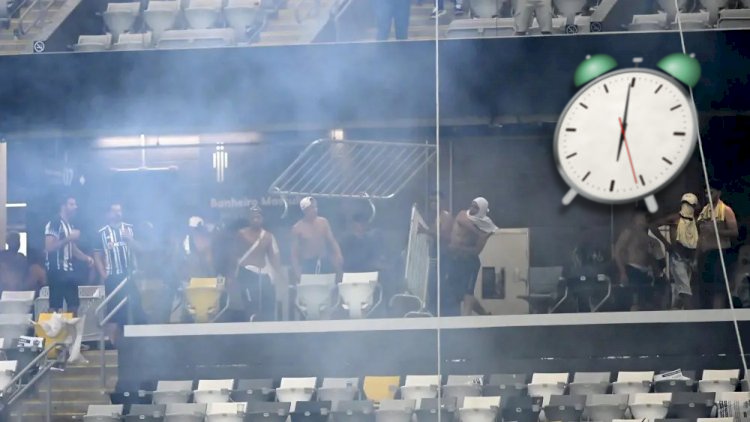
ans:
**5:59:26**
